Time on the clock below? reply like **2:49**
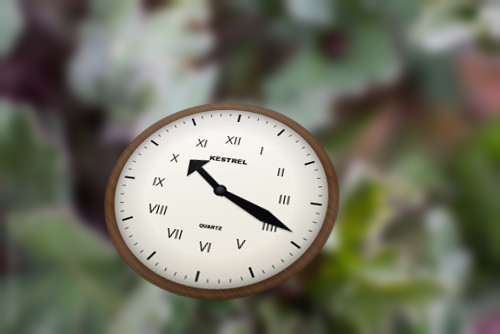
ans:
**10:19**
